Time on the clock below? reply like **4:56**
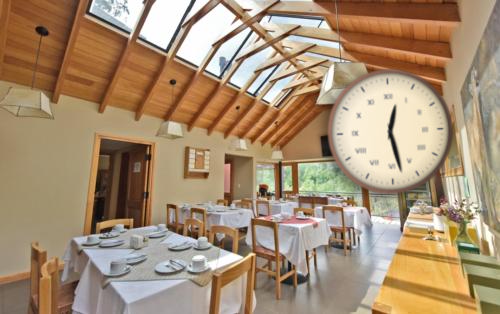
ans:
**12:28**
